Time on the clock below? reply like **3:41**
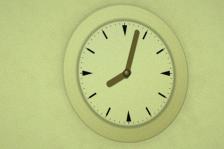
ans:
**8:03**
